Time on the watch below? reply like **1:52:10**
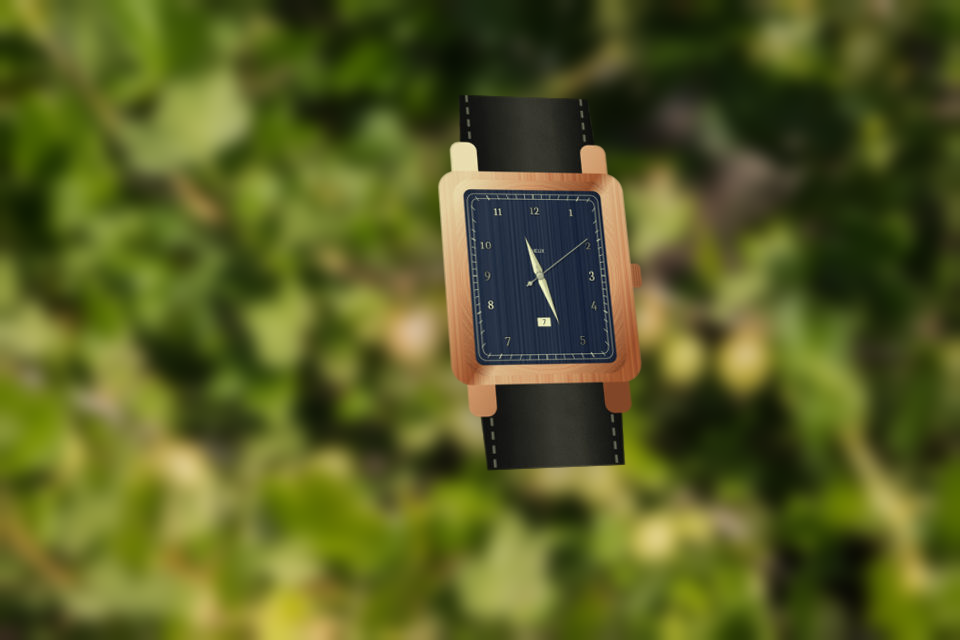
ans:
**11:27:09**
